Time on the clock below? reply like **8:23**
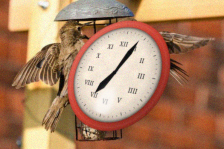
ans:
**7:04**
